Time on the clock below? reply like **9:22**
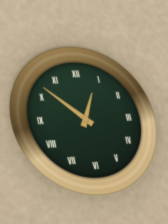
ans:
**12:52**
